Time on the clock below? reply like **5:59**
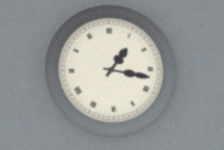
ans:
**1:17**
